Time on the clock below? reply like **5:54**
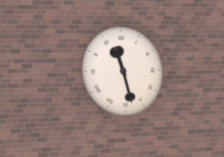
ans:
**11:28**
